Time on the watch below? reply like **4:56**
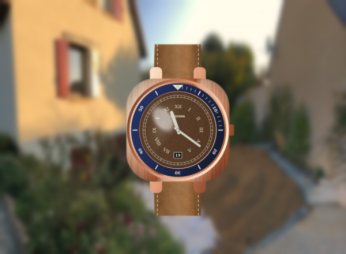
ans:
**11:21**
